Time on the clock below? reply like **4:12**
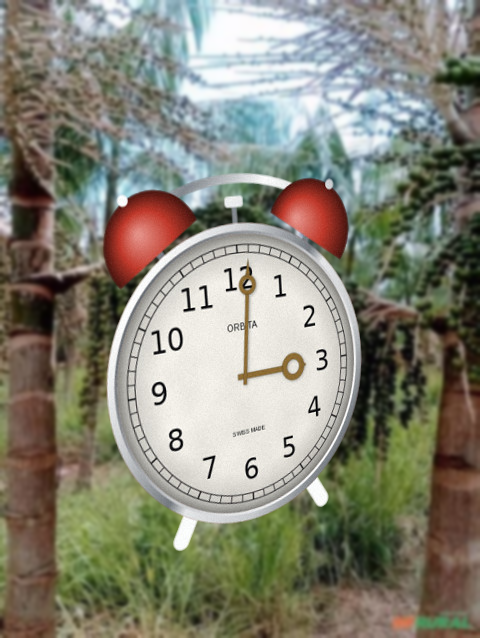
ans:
**3:01**
